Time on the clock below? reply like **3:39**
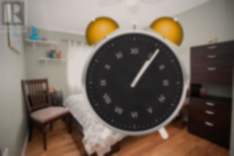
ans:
**1:06**
